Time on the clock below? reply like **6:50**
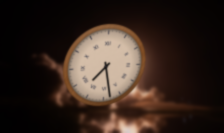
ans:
**7:28**
